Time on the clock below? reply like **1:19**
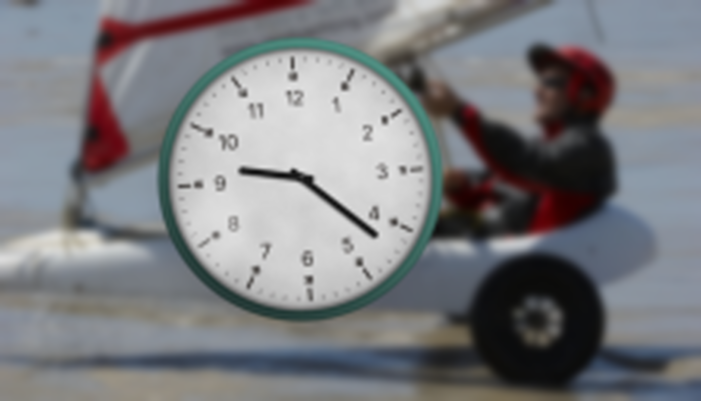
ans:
**9:22**
